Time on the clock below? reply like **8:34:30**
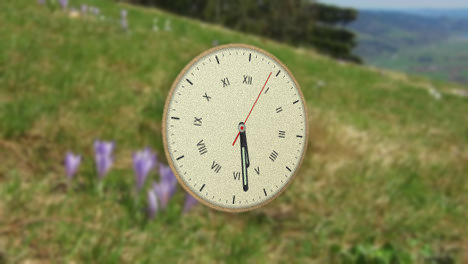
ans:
**5:28:04**
